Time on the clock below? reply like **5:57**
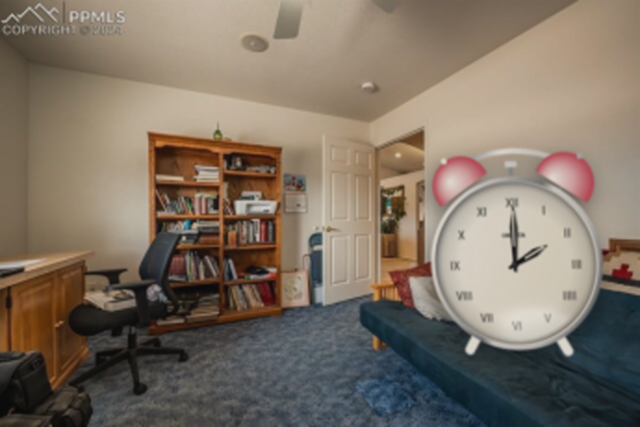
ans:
**2:00**
